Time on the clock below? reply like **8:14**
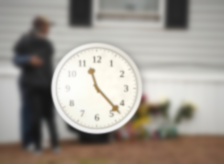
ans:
**11:23**
